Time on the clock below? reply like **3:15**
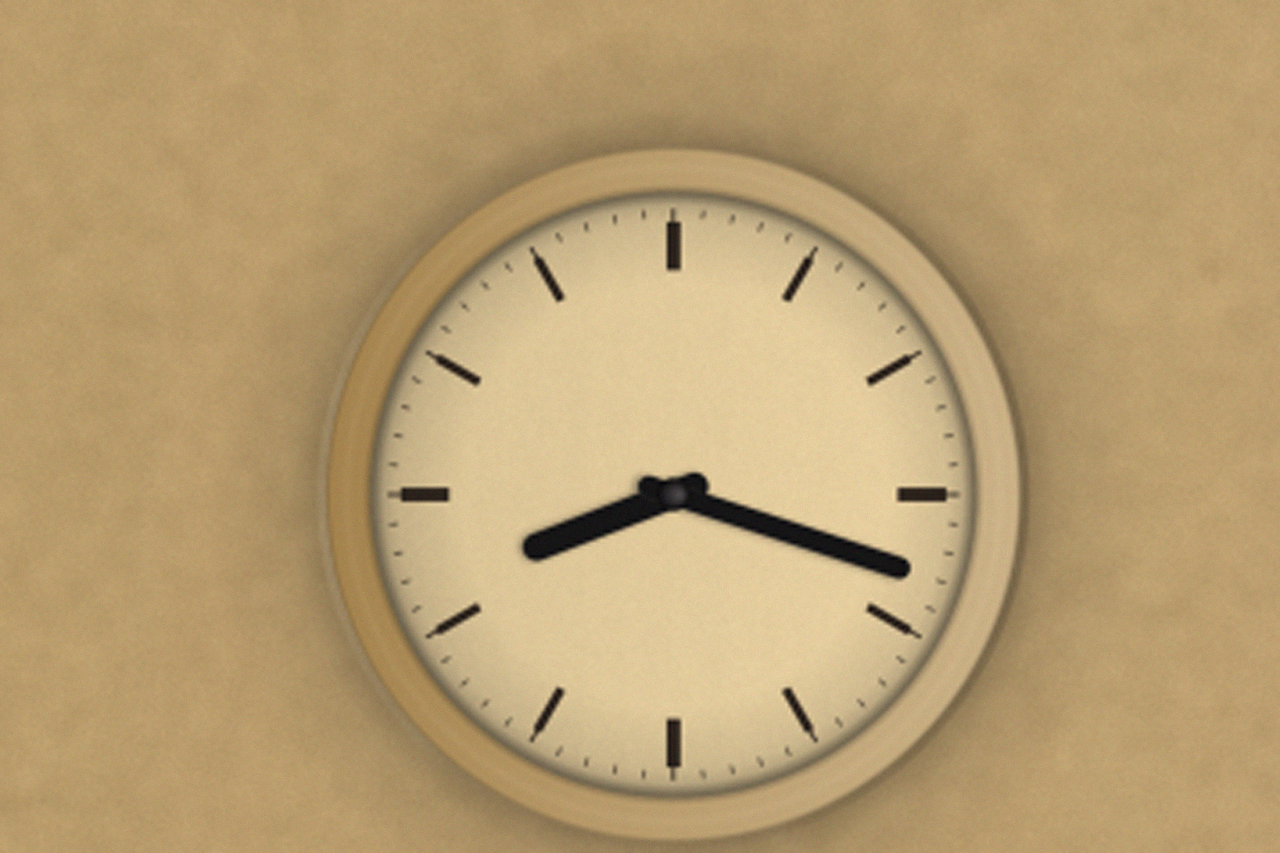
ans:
**8:18**
